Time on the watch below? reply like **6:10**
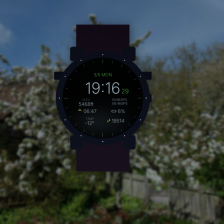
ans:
**19:16**
